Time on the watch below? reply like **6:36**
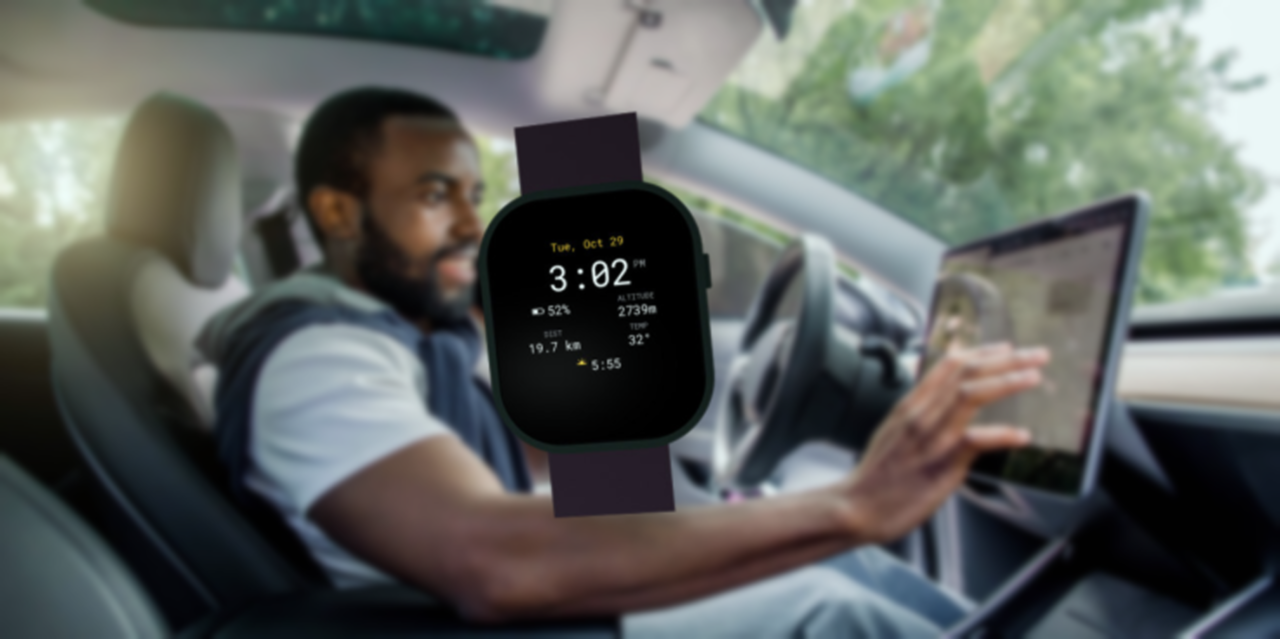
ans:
**3:02**
